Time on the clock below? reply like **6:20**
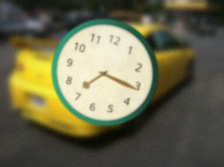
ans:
**7:16**
